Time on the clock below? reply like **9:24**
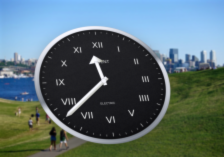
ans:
**11:38**
